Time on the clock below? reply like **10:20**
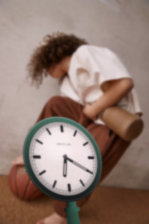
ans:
**6:20**
